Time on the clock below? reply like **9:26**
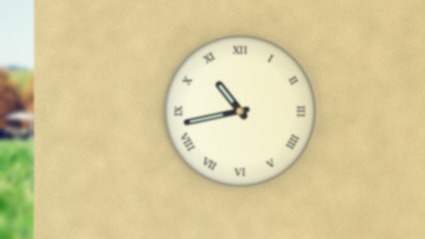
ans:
**10:43**
